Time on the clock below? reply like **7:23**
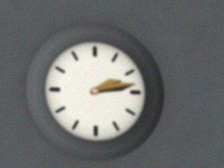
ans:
**2:13**
